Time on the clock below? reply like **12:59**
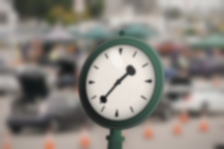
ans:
**1:37**
